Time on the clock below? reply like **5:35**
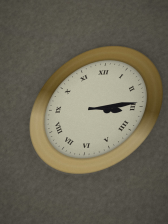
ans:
**3:14**
